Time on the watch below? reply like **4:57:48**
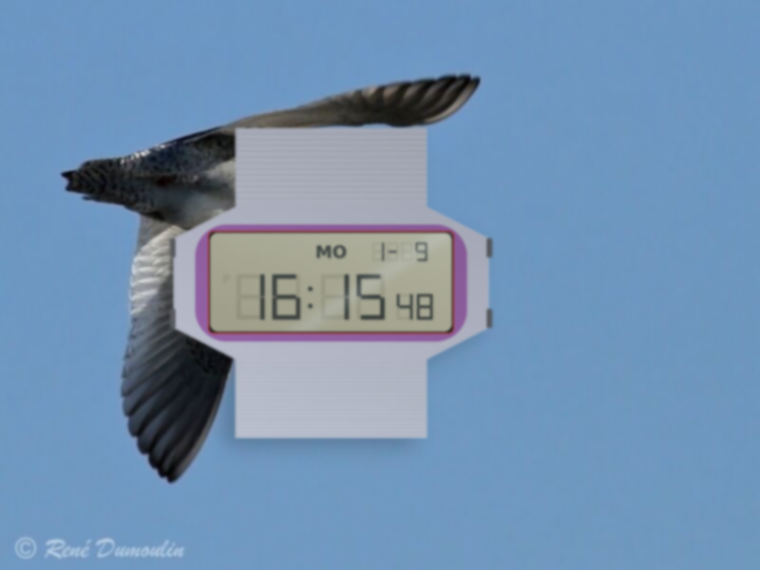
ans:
**16:15:48**
